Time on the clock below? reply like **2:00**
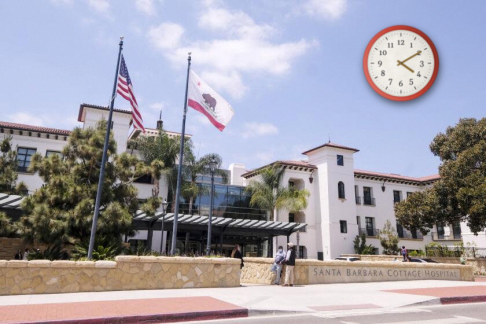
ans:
**4:10**
